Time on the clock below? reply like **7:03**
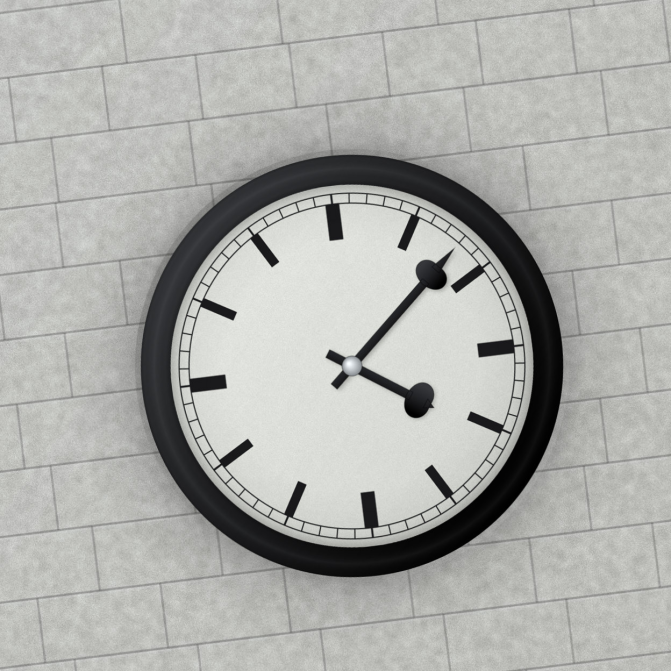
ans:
**4:08**
